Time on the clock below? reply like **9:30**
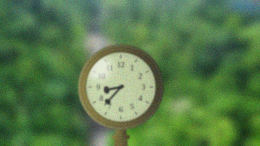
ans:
**8:37**
